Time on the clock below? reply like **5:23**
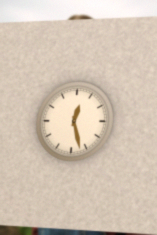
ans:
**12:27**
